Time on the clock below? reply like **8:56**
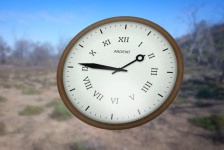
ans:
**1:46**
